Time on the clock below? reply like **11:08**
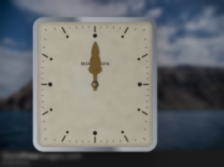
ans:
**12:00**
